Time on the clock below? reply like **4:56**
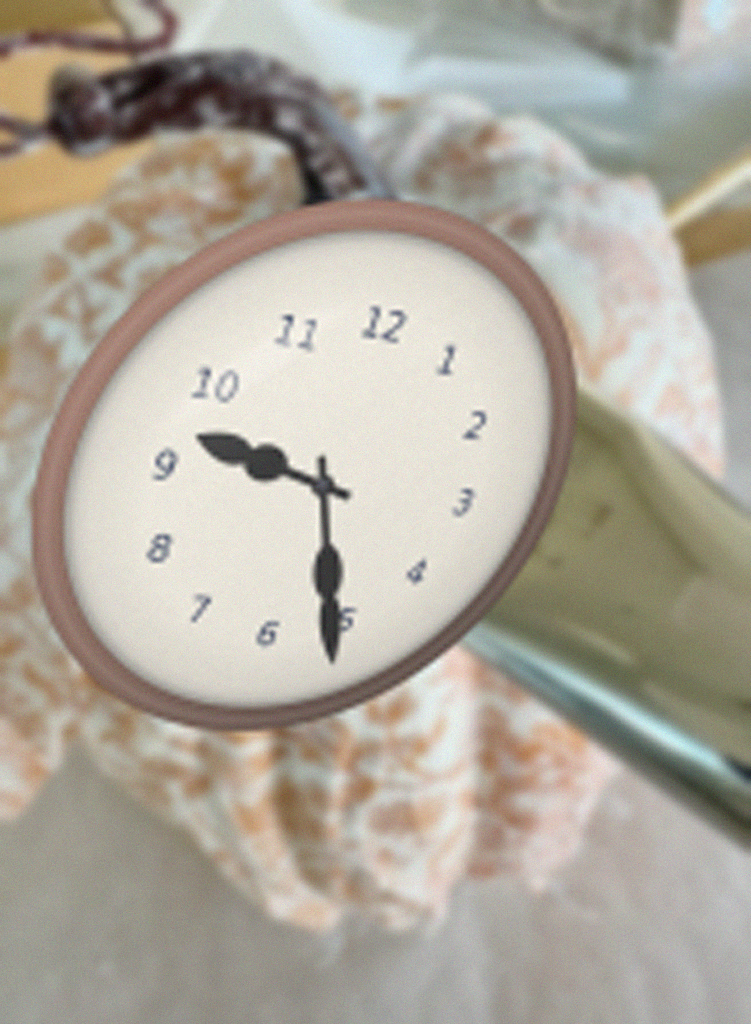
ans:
**9:26**
